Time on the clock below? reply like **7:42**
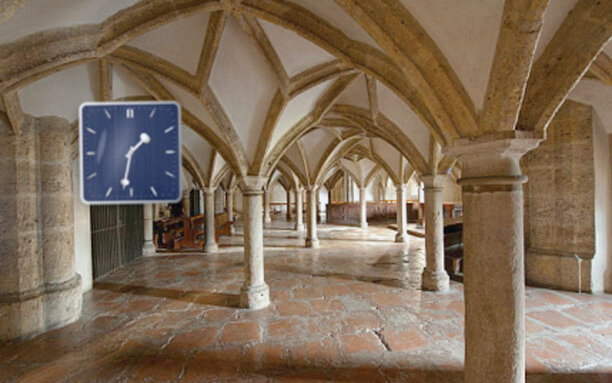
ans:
**1:32**
